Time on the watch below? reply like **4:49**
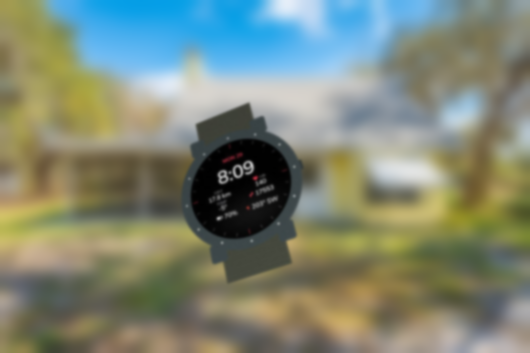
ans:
**8:09**
